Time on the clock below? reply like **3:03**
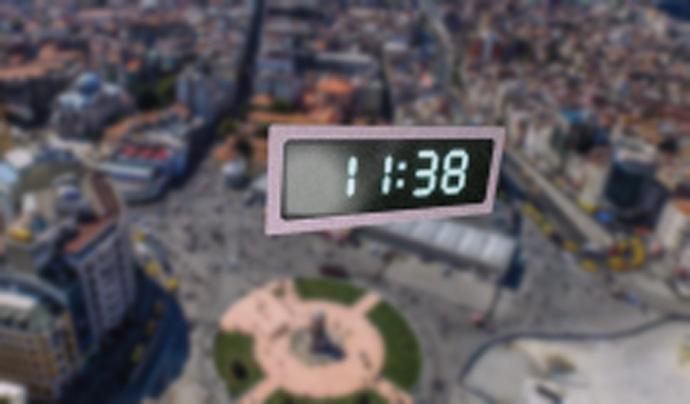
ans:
**11:38**
